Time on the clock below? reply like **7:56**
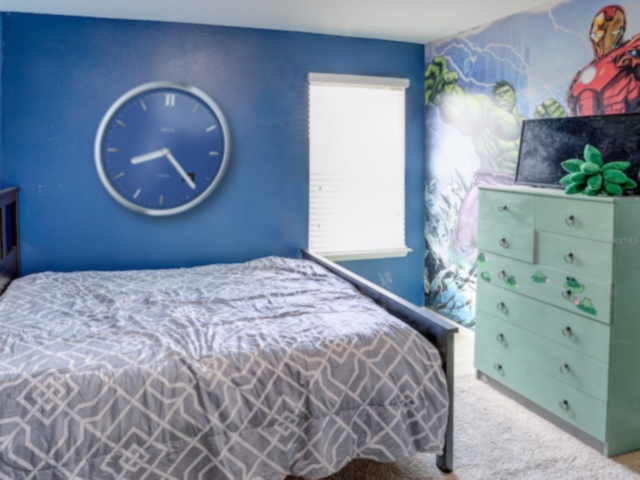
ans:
**8:23**
